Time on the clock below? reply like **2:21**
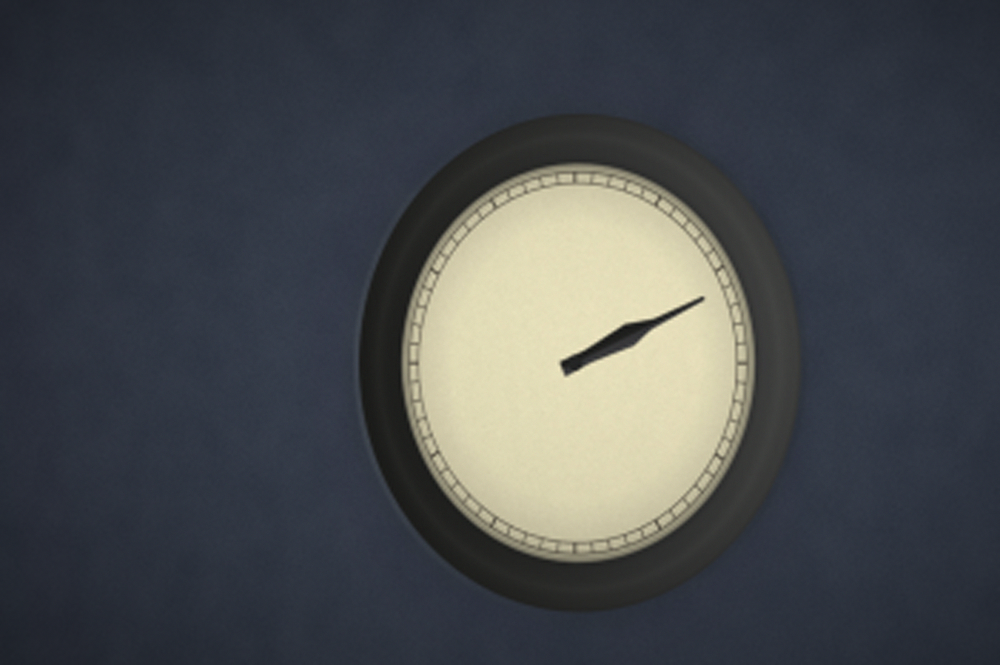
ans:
**2:11**
